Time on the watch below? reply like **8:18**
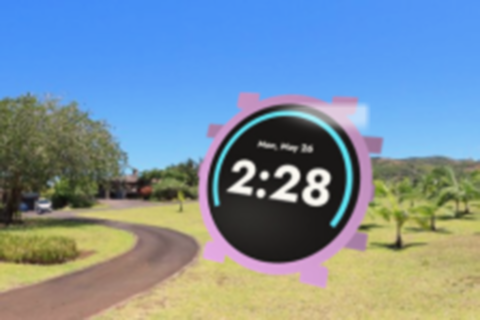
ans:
**2:28**
